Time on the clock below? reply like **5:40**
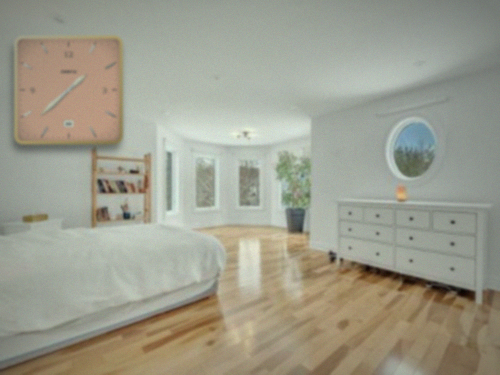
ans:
**1:38**
